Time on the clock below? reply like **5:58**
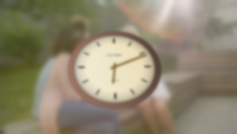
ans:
**6:11**
